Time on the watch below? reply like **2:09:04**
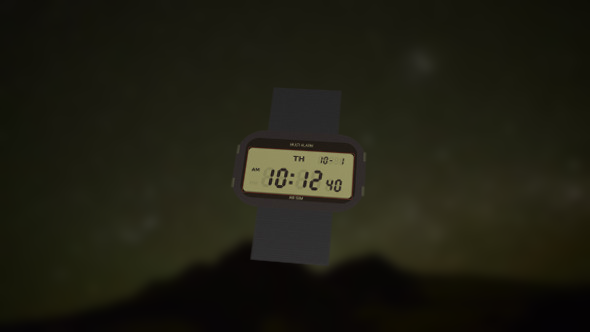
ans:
**10:12:40**
